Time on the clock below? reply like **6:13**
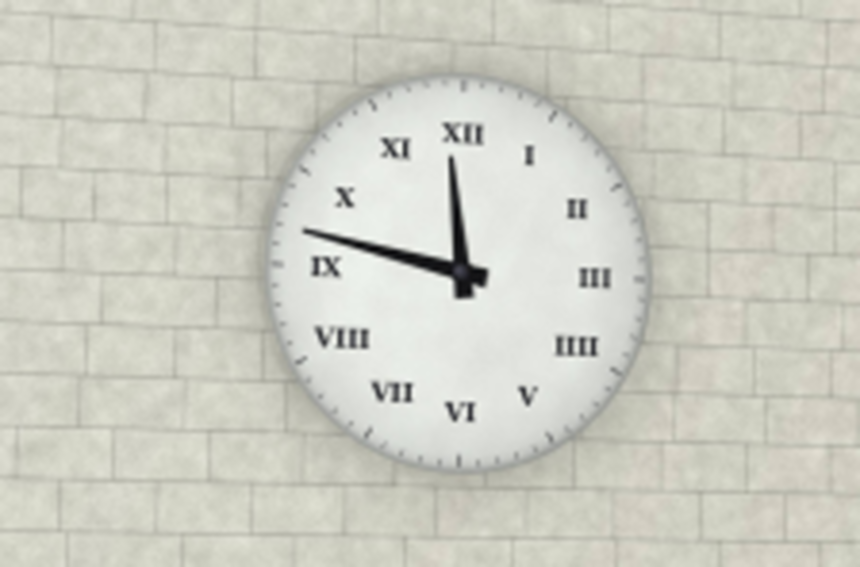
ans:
**11:47**
